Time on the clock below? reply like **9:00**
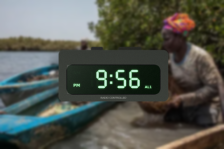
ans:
**9:56**
